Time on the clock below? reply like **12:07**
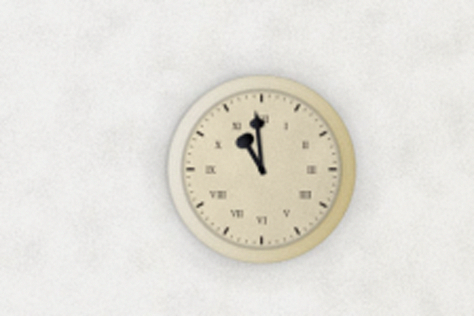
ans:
**10:59**
